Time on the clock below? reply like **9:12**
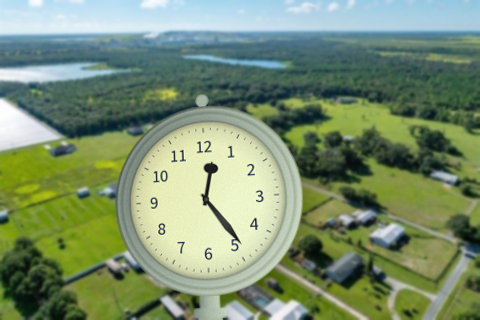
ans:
**12:24**
